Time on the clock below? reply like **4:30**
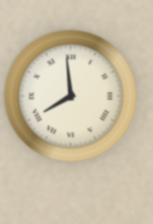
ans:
**7:59**
